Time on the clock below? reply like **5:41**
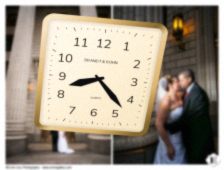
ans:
**8:23**
